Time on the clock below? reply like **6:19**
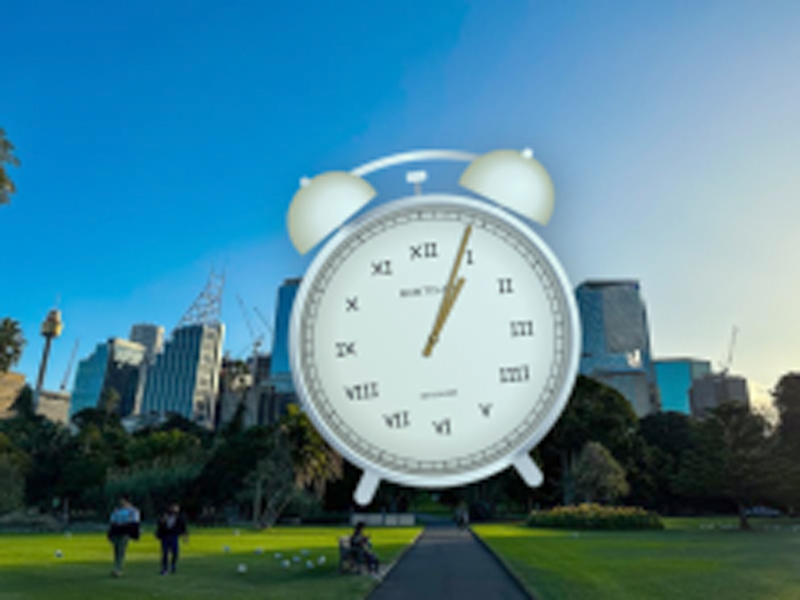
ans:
**1:04**
